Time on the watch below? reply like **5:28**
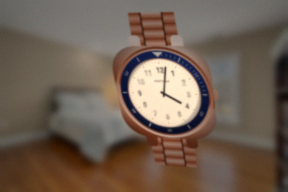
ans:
**4:02**
